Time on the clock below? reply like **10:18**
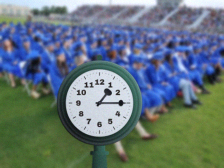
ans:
**1:15**
